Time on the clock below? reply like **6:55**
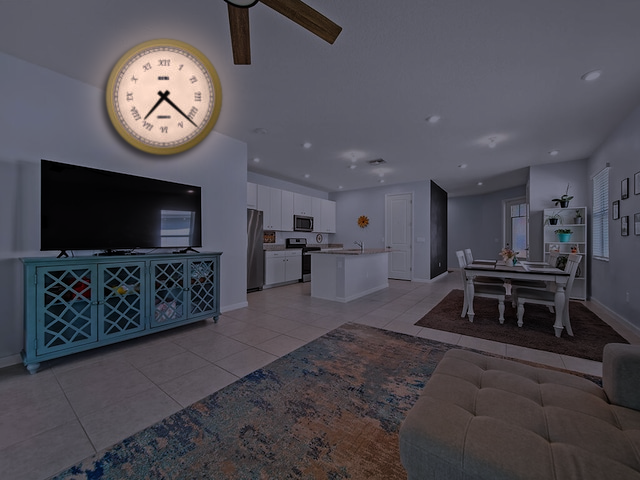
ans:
**7:22**
